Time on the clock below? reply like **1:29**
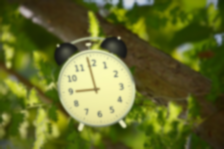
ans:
**8:59**
